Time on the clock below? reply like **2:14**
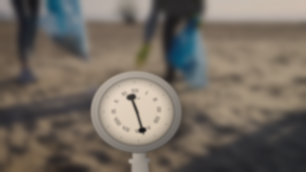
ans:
**11:28**
